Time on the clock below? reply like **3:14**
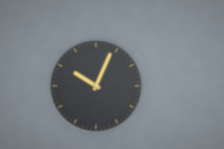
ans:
**10:04**
